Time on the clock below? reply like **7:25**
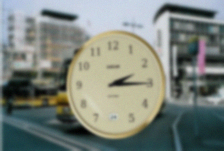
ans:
**2:15**
